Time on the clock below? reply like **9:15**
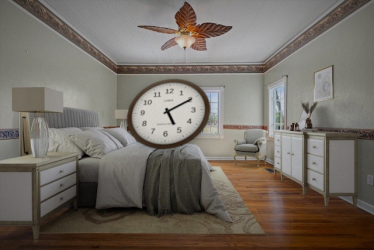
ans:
**5:10**
